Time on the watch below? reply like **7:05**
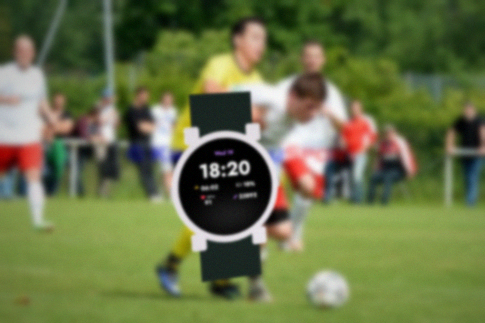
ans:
**18:20**
